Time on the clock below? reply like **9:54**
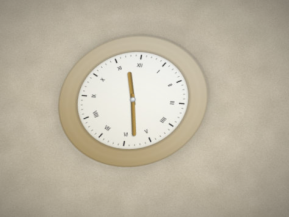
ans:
**11:28**
